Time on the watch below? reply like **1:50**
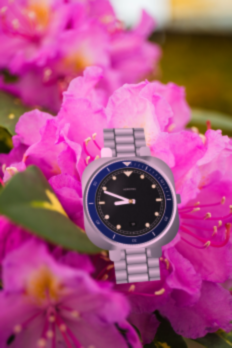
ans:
**8:49**
